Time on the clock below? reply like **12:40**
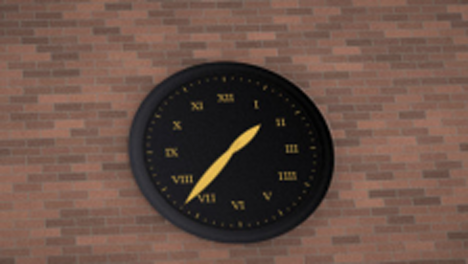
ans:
**1:37**
